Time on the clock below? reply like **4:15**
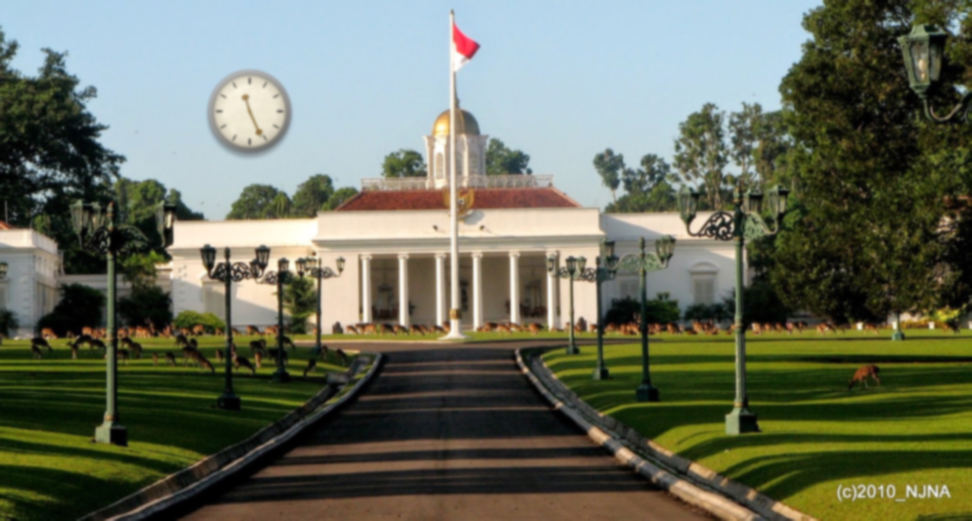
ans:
**11:26**
